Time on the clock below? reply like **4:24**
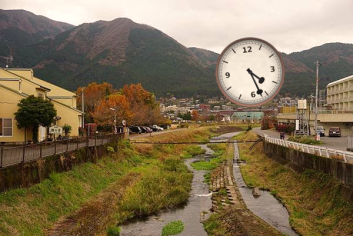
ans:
**4:27**
